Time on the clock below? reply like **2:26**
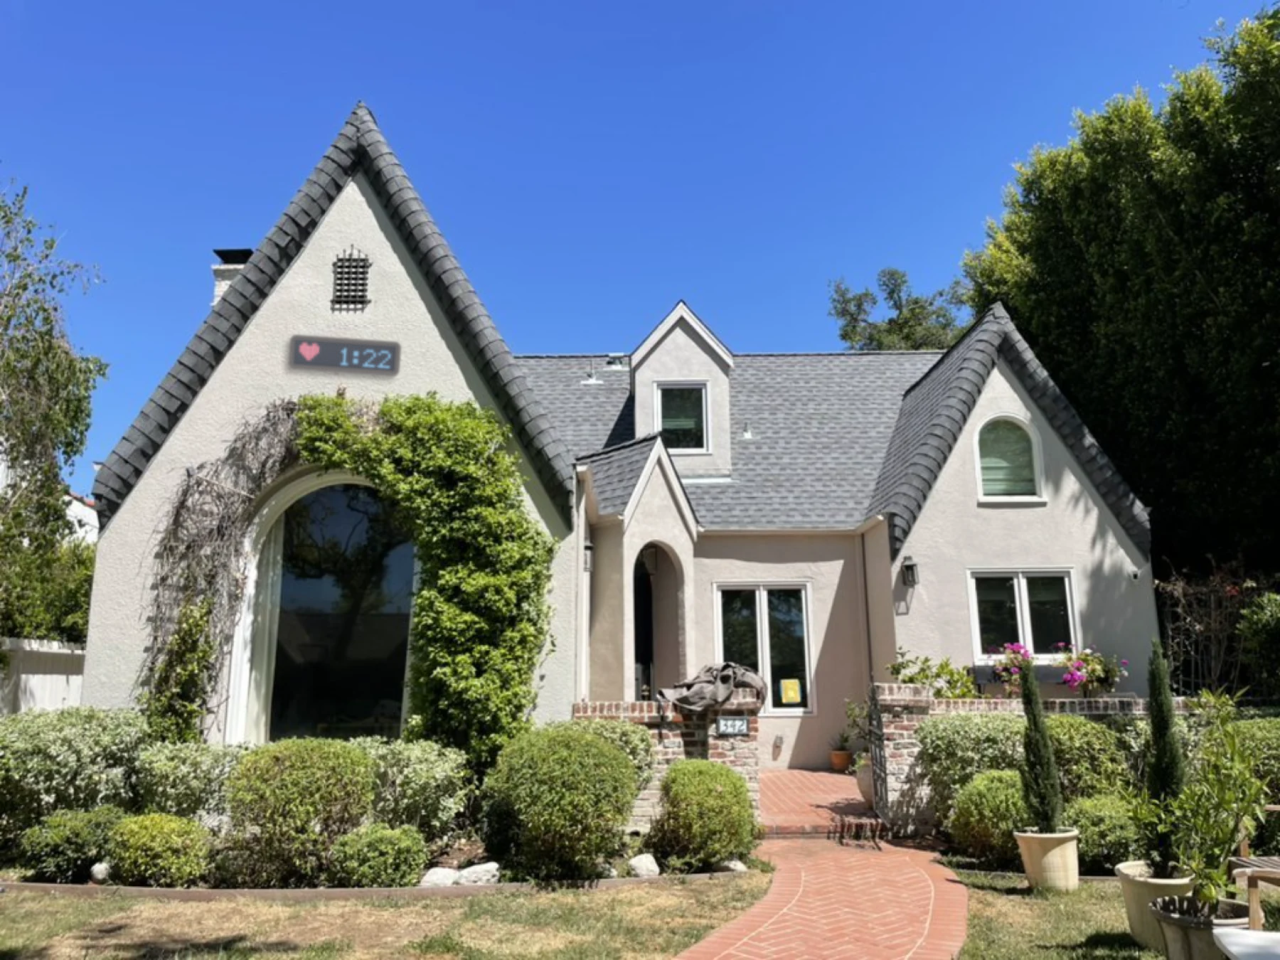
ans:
**1:22**
